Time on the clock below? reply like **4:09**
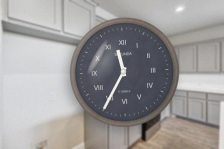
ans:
**11:35**
